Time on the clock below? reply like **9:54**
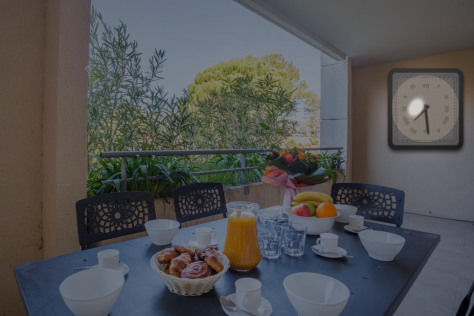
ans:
**7:29**
